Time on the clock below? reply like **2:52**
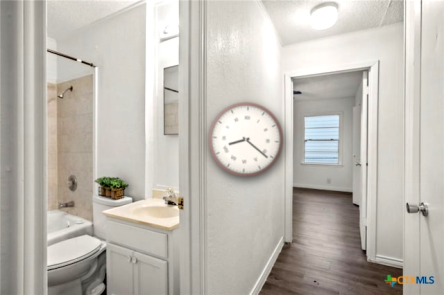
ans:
**8:21**
